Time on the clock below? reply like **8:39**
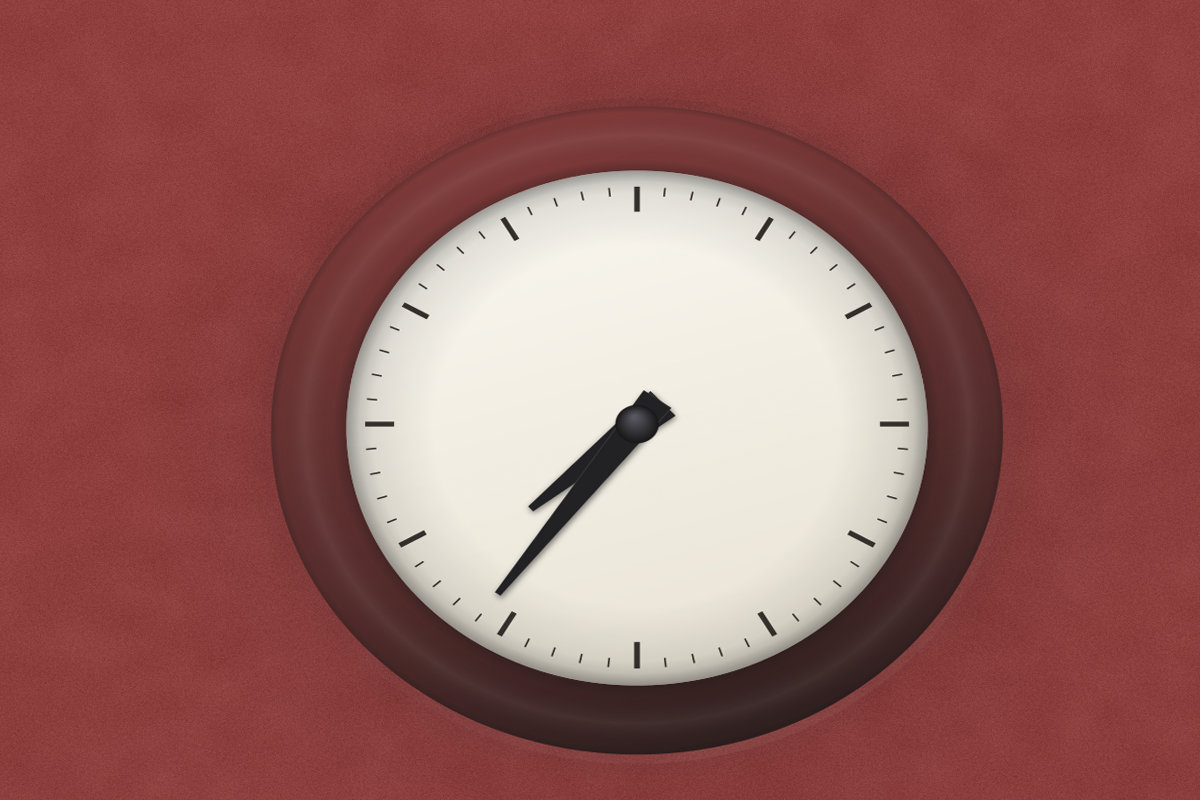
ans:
**7:36**
